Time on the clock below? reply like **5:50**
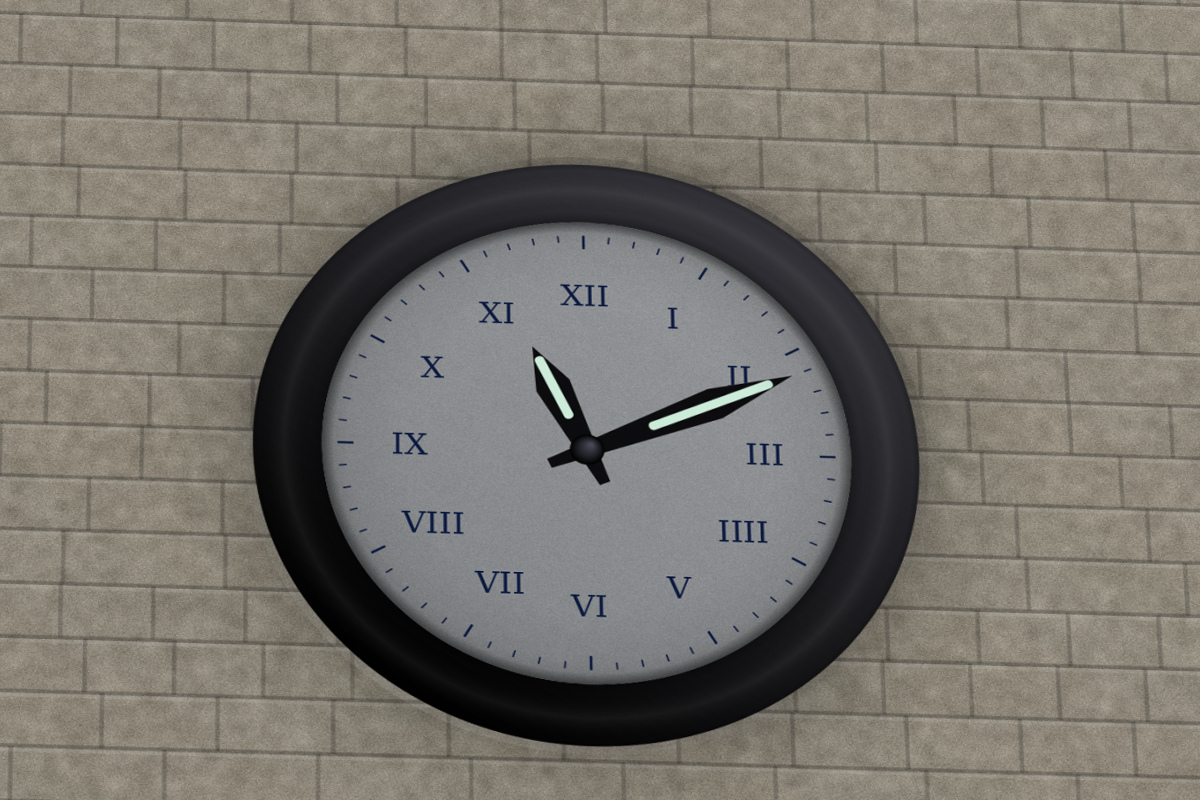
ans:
**11:11**
